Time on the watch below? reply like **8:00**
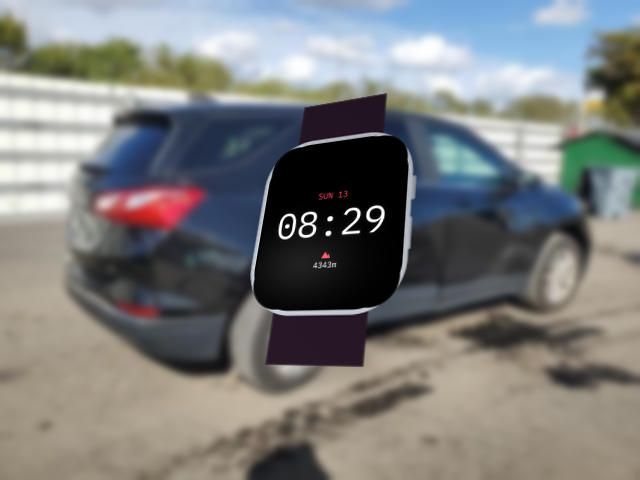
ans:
**8:29**
